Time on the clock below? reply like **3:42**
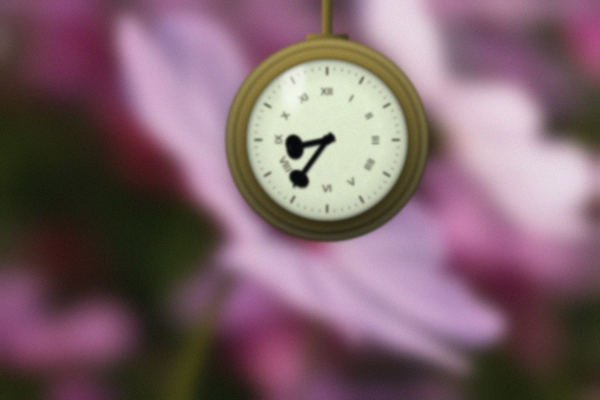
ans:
**8:36**
